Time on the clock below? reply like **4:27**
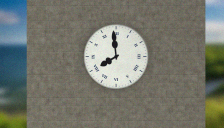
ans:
**7:59**
